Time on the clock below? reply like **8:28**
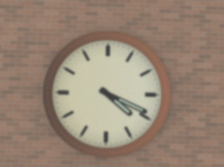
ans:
**4:19**
